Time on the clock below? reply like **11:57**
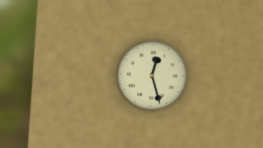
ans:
**12:27**
